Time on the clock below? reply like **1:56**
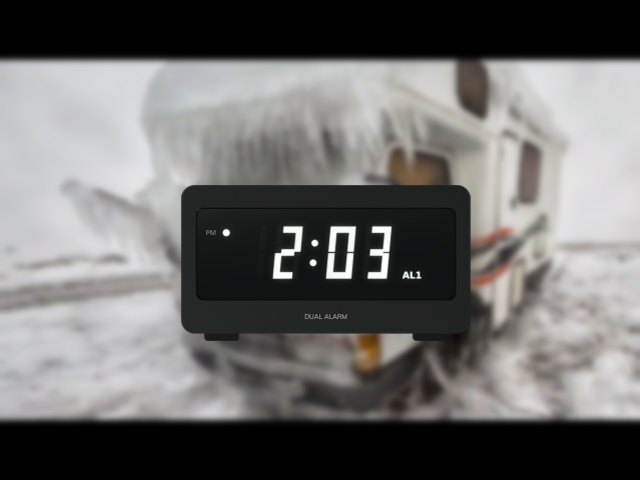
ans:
**2:03**
